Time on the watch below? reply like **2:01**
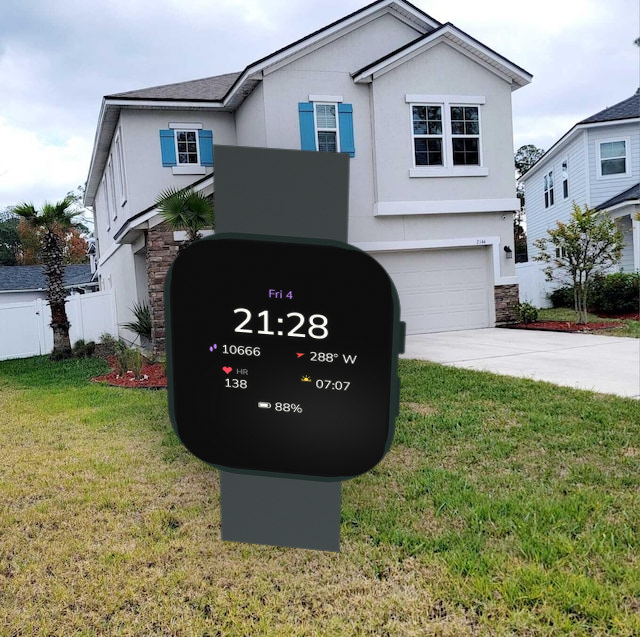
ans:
**21:28**
